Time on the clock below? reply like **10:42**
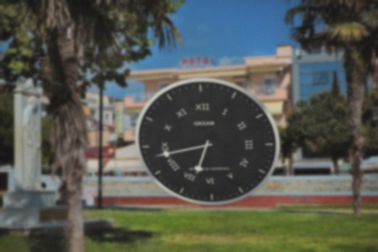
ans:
**6:43**
